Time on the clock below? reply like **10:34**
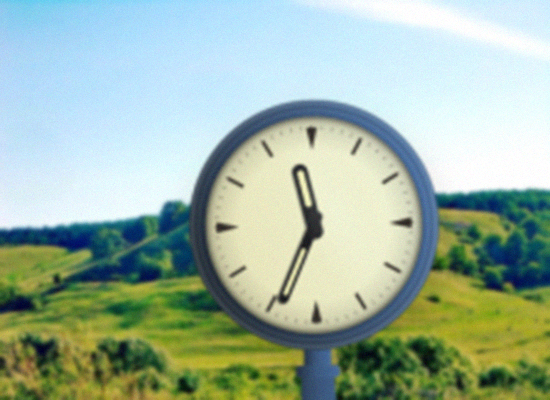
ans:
**11:34**
